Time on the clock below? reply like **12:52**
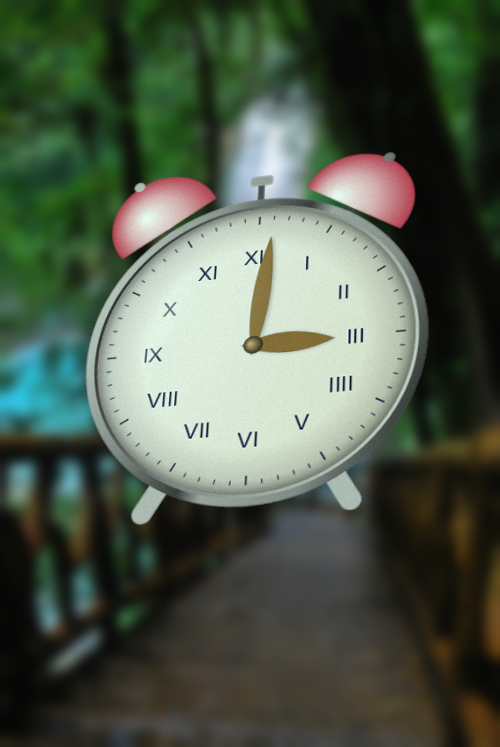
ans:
**3:01**
